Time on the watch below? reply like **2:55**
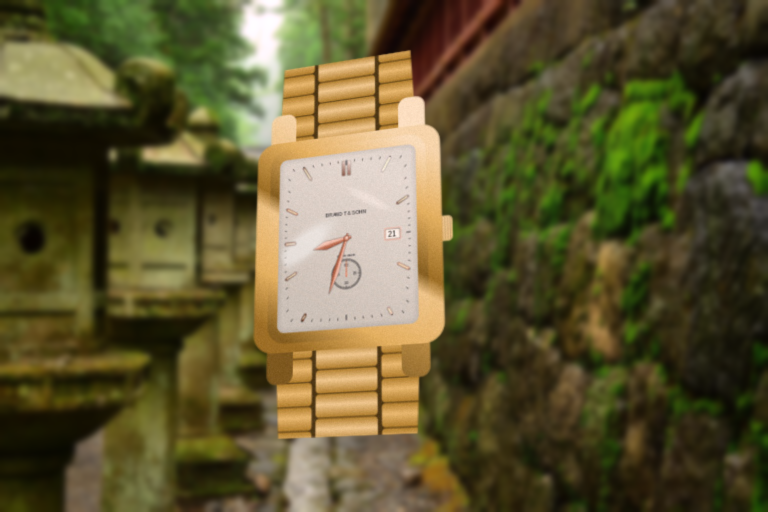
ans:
**8:33**
